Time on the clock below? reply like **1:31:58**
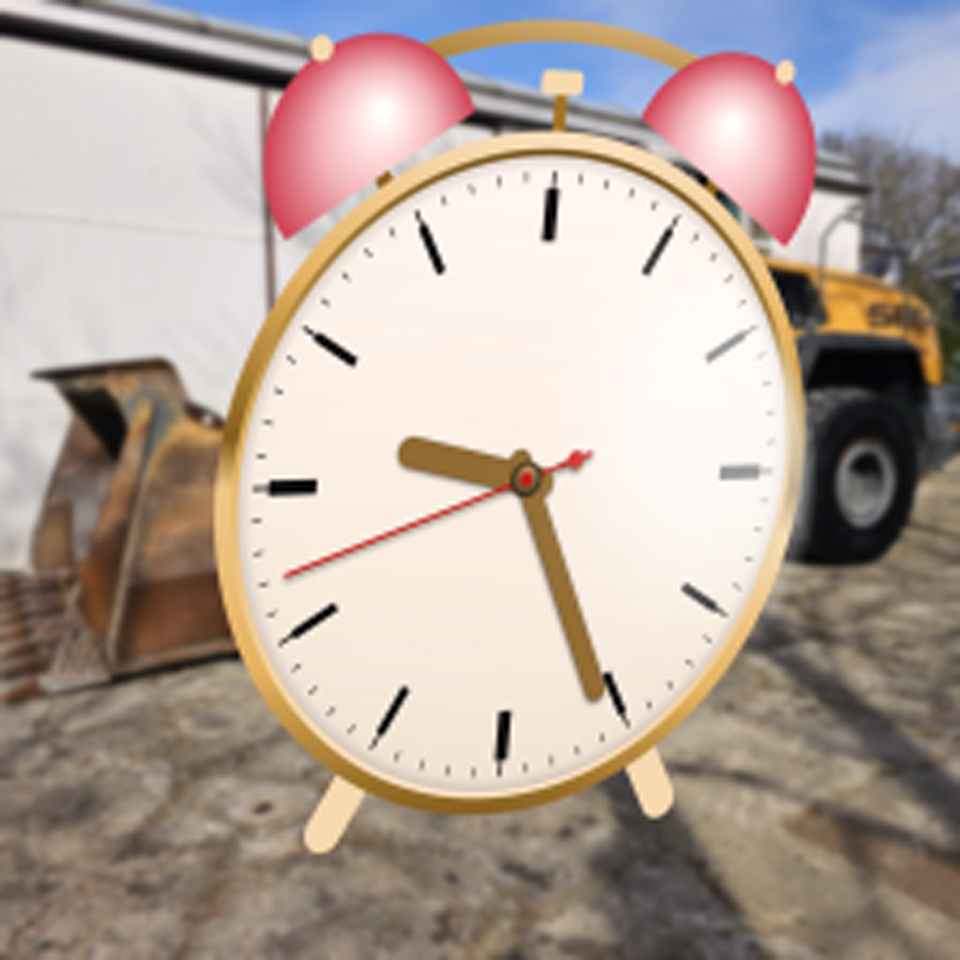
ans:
**9:25:42**
